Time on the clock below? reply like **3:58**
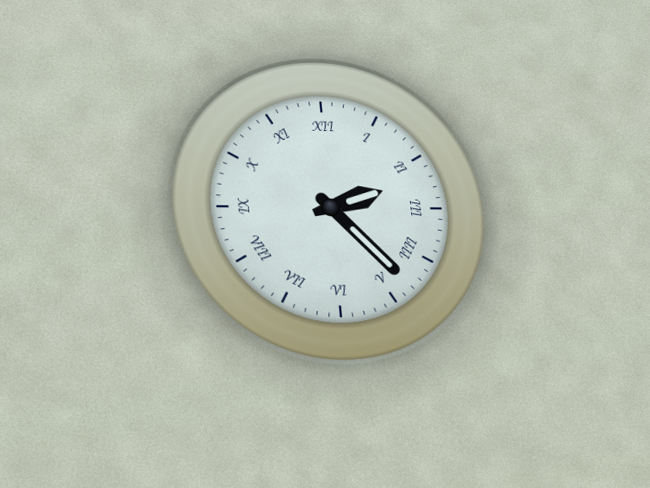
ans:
**2:23**
